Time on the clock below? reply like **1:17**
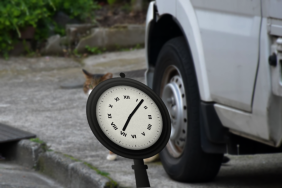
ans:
**7:07**
